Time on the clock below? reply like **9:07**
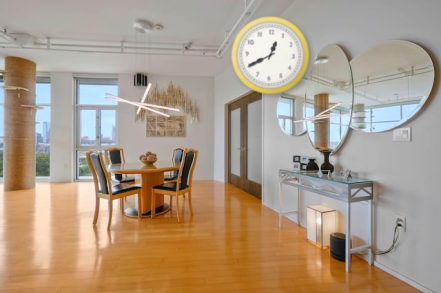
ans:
**12:40**
